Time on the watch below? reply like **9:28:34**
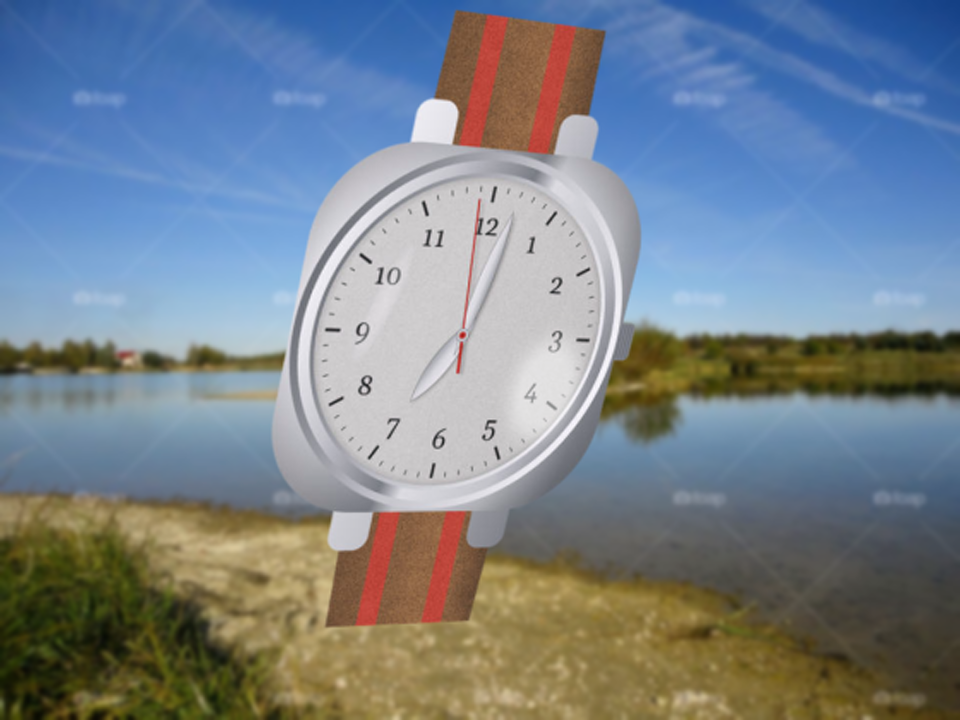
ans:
**7:01:59**
